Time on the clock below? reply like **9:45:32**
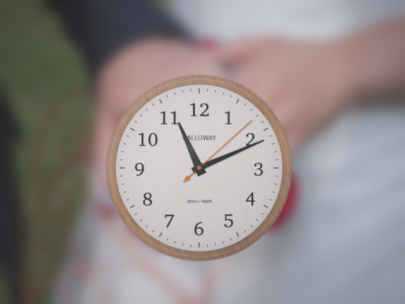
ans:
**11:11:08**
